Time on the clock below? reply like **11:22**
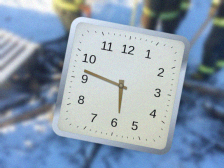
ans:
**5:47**
